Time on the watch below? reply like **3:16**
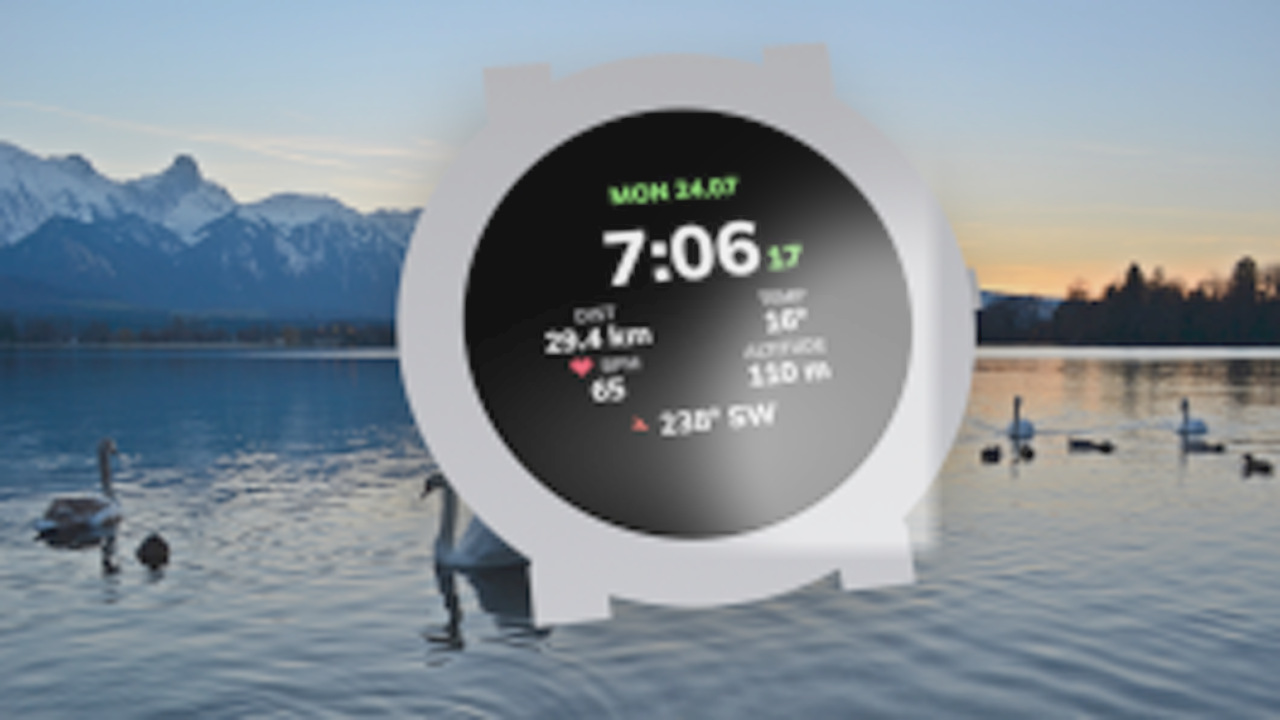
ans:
**7:06**
